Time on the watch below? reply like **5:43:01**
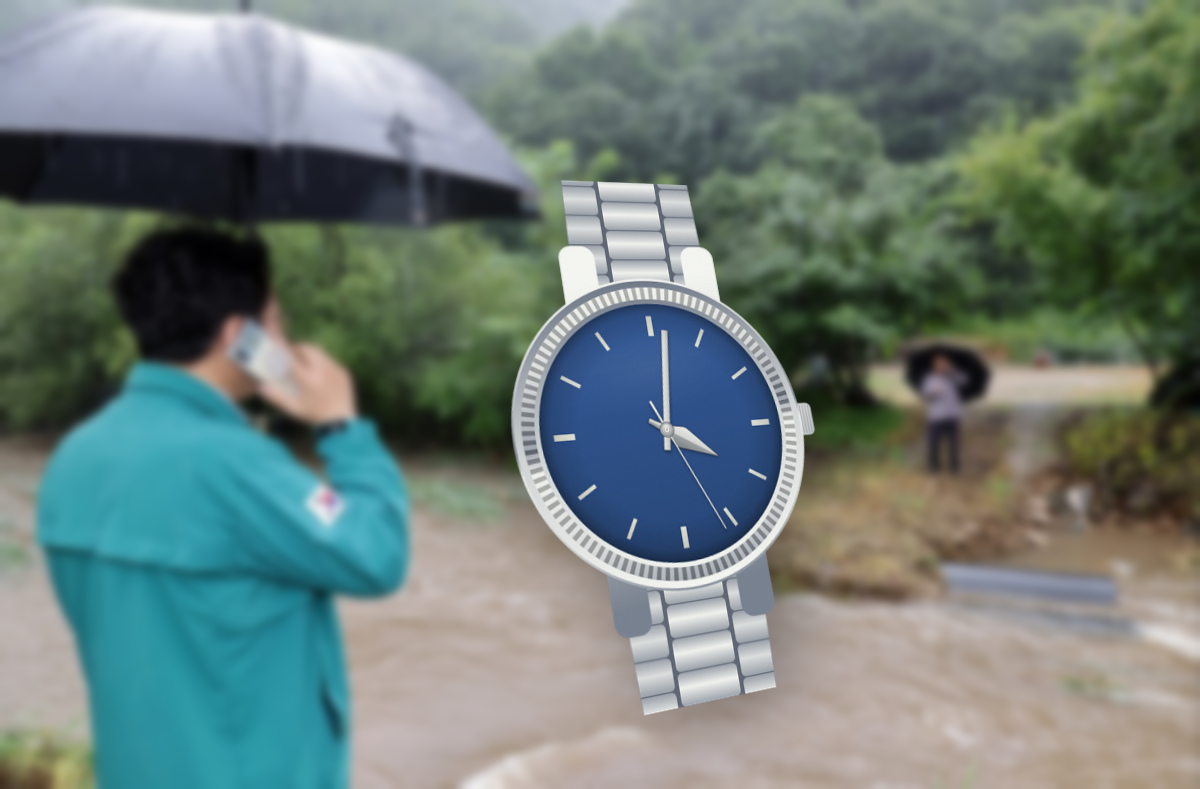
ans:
**4:01:26**
